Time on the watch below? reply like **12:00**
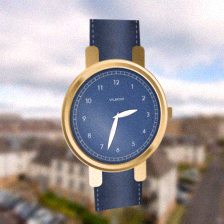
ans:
**2:33**
